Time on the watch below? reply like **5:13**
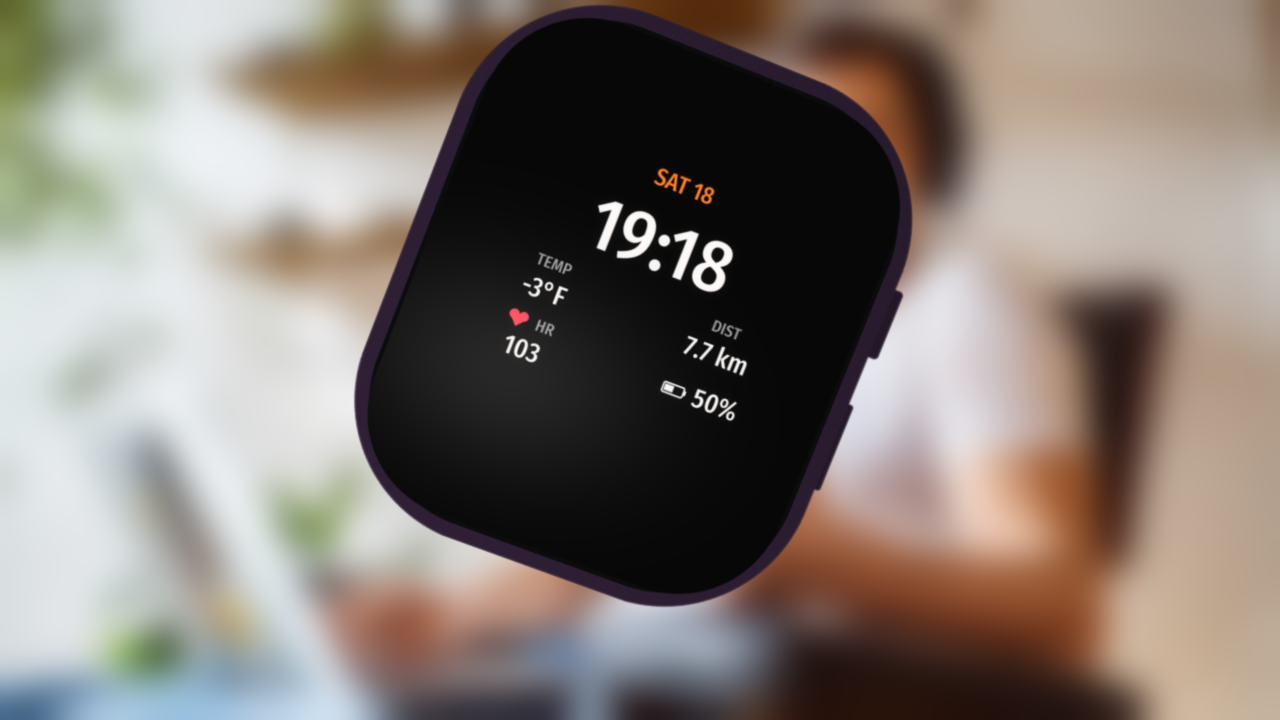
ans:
**19:18**
